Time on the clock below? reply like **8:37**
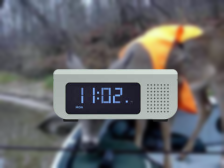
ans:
**11:02**
